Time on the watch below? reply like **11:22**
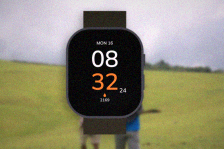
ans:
**8:32**
